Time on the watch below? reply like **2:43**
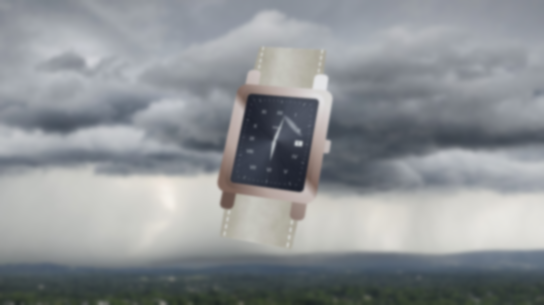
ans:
**6:02**
